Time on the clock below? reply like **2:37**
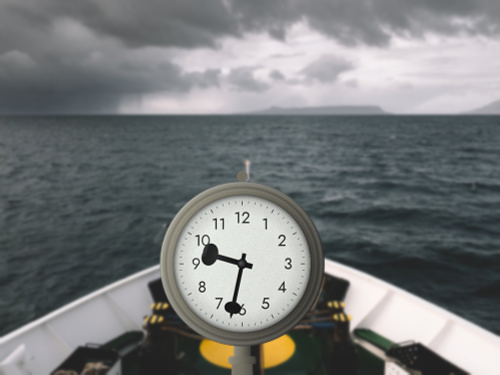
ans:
**9:32**
